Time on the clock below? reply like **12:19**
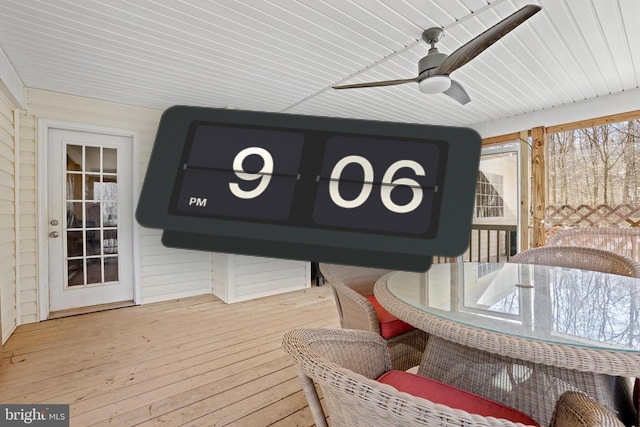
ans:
**9:06**
